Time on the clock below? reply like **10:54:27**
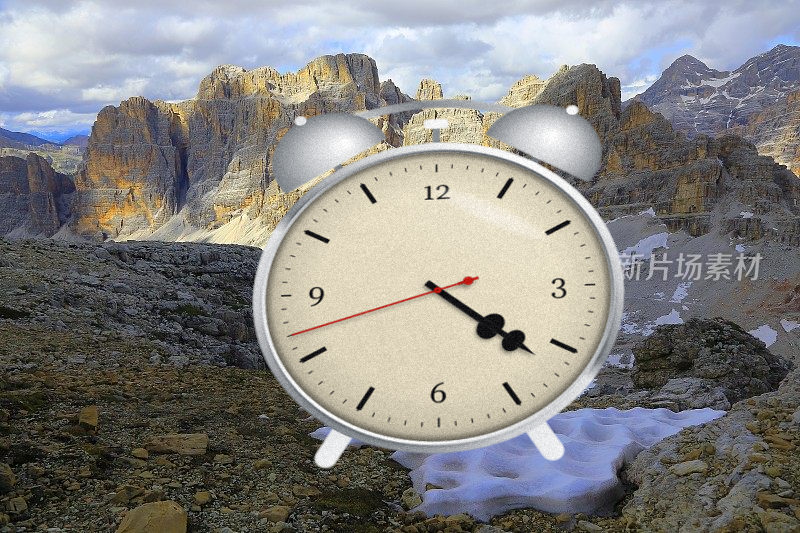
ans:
**4:21:42**
